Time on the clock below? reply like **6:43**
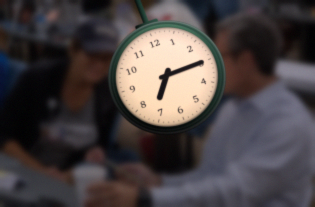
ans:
**7:15**
